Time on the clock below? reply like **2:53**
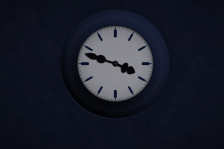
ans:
**3:48**
